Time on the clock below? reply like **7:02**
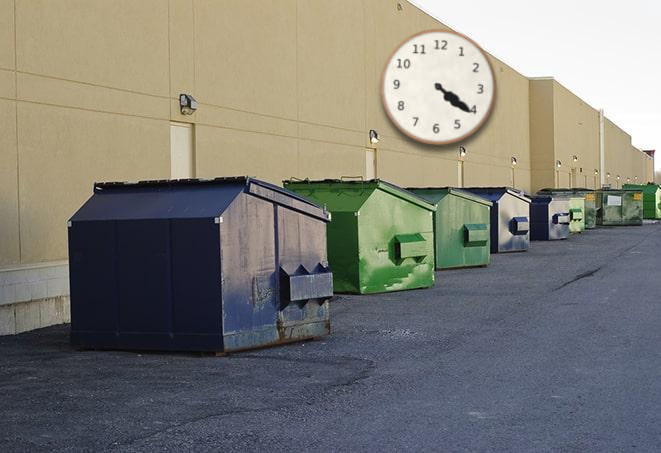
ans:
**4:21**
